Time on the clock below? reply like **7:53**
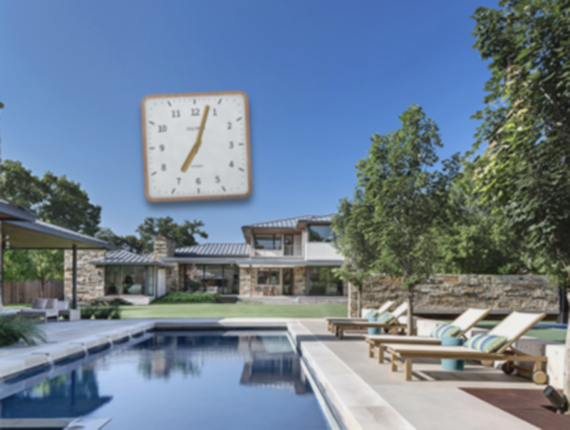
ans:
**7:03**
